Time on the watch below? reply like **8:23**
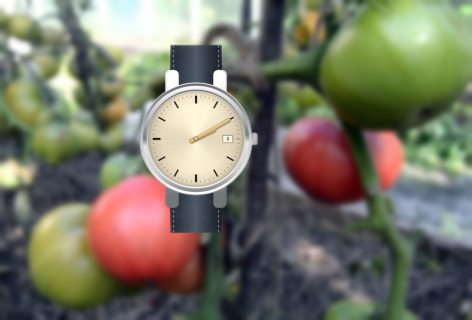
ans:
**2:10**
